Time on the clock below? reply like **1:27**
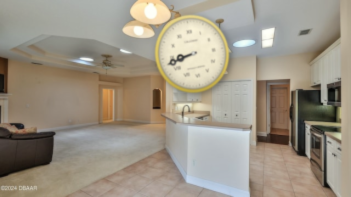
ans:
**8:43**
